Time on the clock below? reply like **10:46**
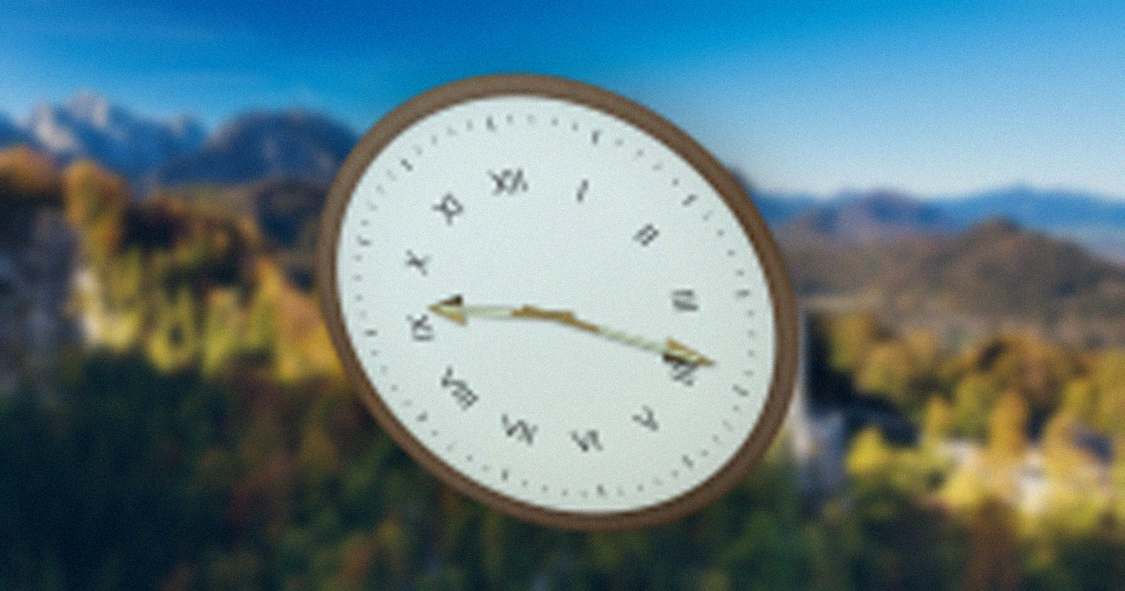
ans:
**9:19**
